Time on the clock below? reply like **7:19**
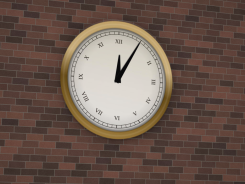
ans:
**12:05**
